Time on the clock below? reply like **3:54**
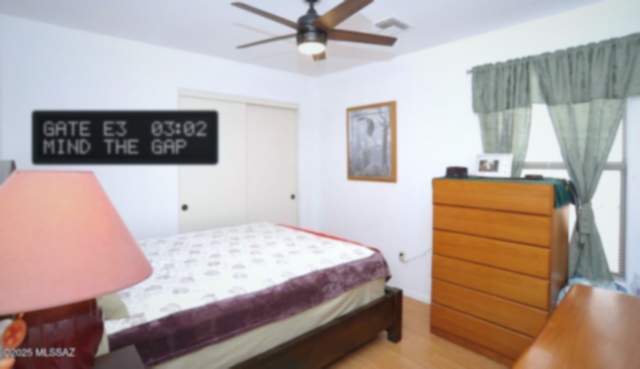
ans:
**3:02**
